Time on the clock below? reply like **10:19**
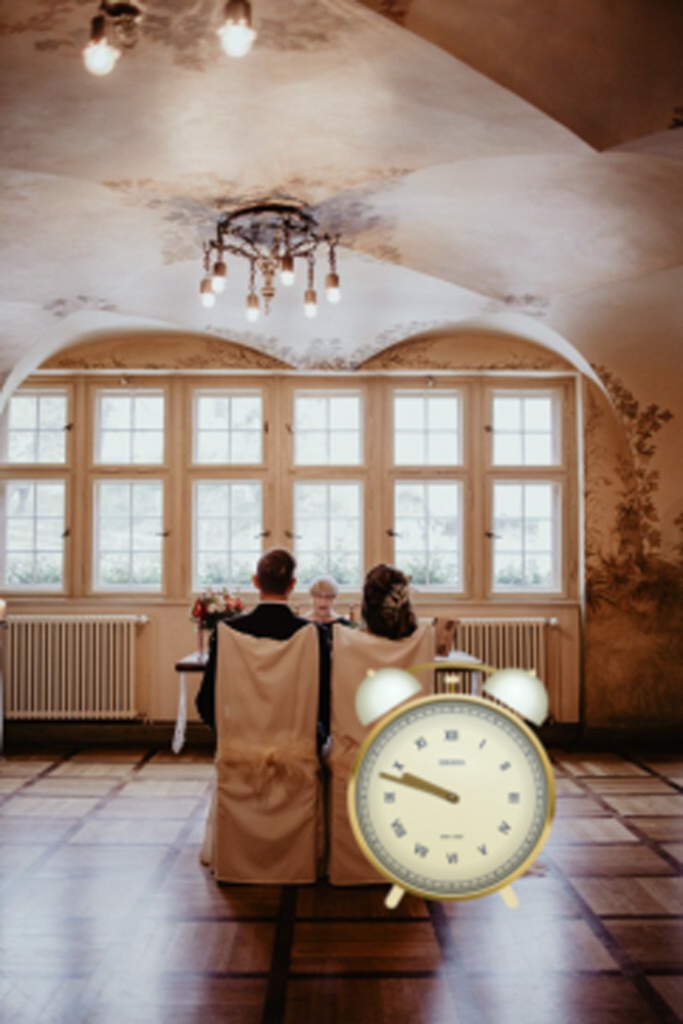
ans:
**9:48**
